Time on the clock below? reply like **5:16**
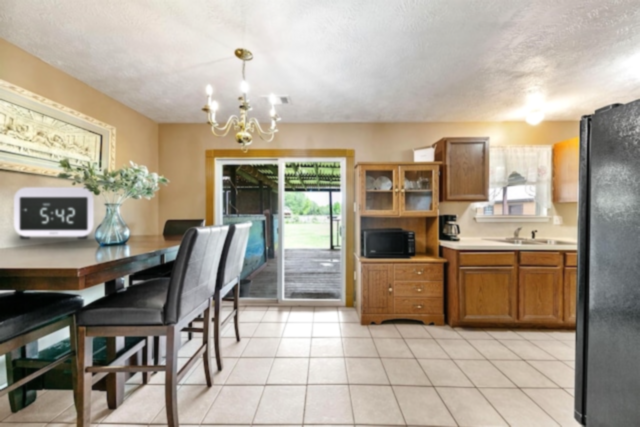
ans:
**5:42**
